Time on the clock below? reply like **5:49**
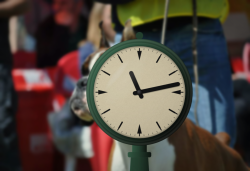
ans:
**11:13**
